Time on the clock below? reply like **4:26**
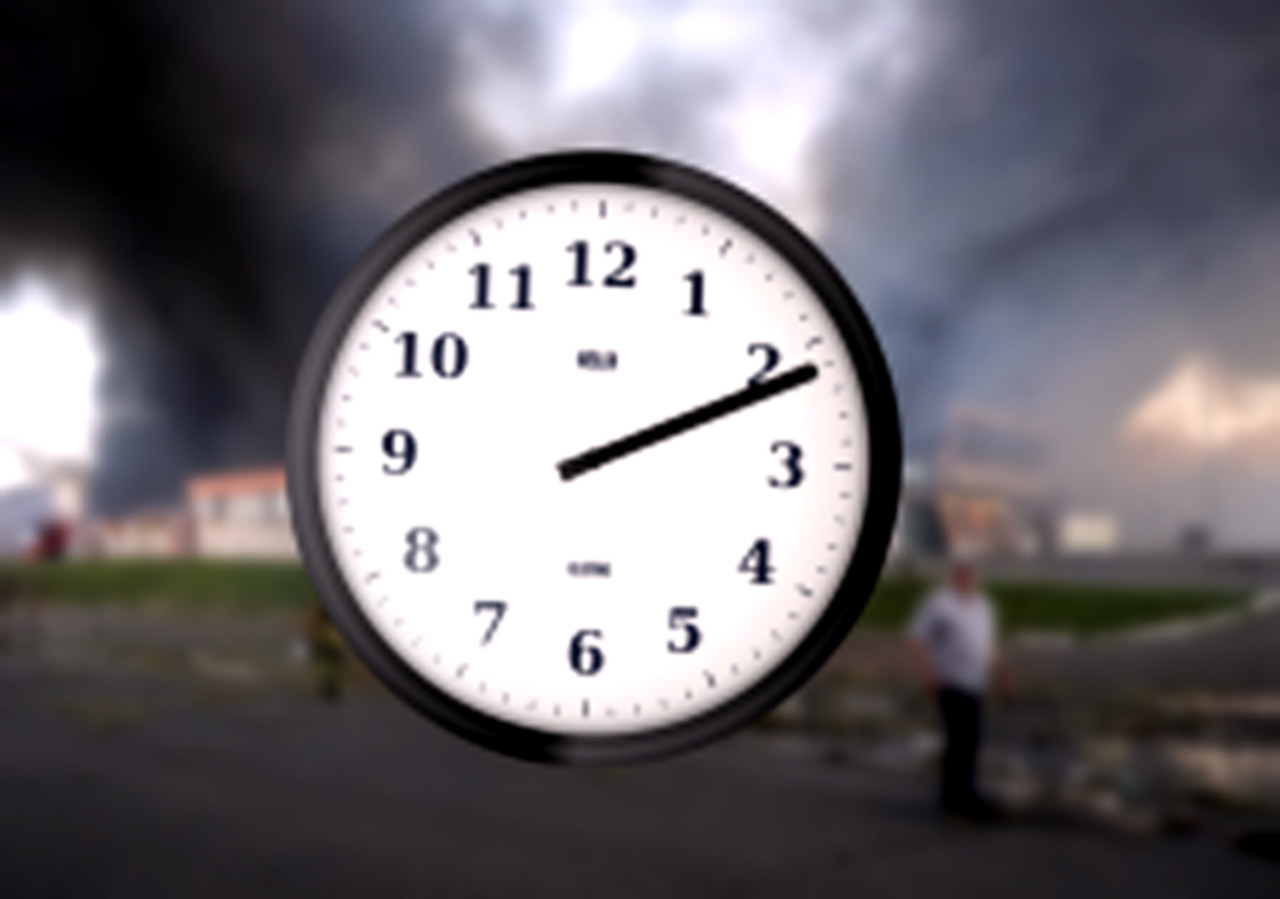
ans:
**2:11**
